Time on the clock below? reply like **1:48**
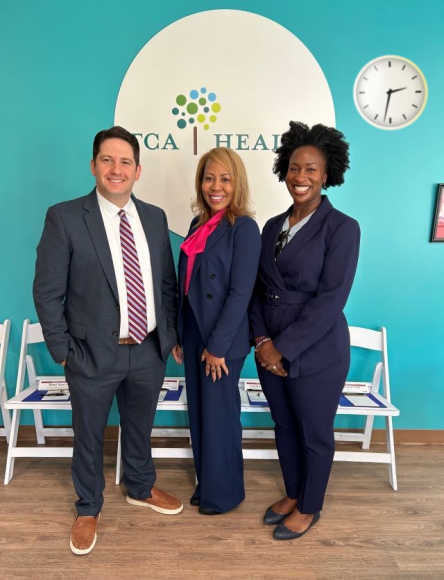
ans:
**2:32**
